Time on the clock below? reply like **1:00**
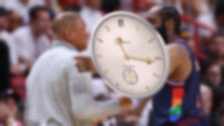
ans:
**11:16**
